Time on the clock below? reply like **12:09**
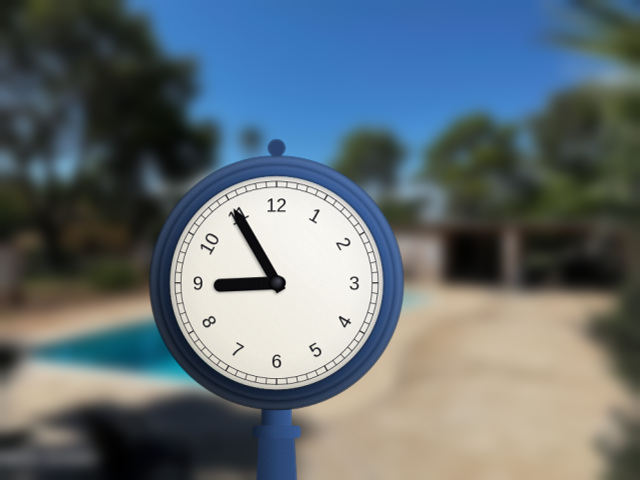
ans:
**8:55**
